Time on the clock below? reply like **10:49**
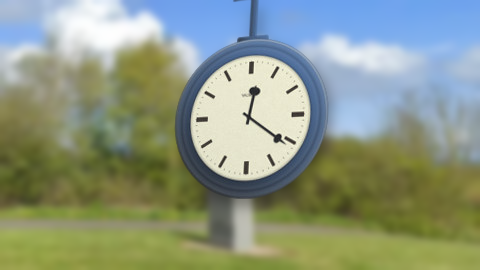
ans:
**12:21**
